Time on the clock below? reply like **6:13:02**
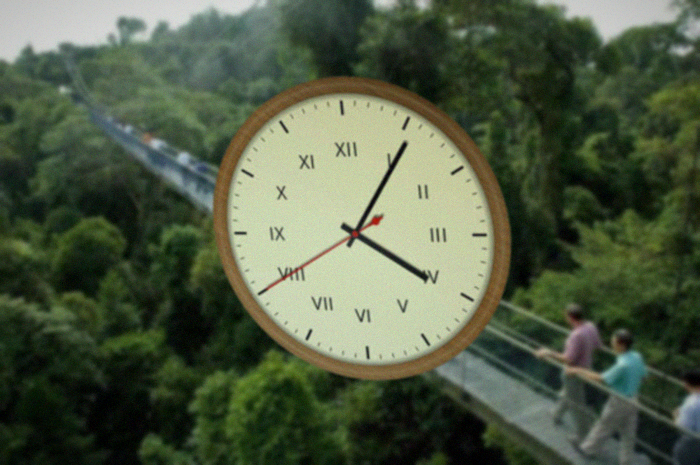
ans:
**4:05:40**
